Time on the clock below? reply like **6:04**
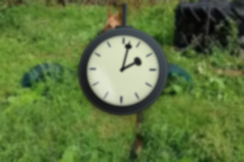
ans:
**2:02**
